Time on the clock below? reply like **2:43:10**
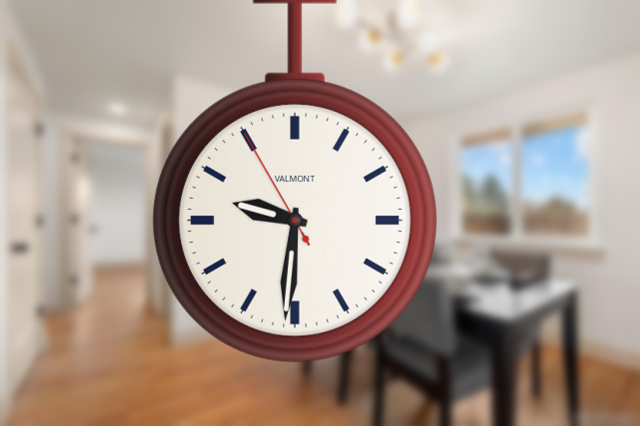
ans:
**9:30:55**
